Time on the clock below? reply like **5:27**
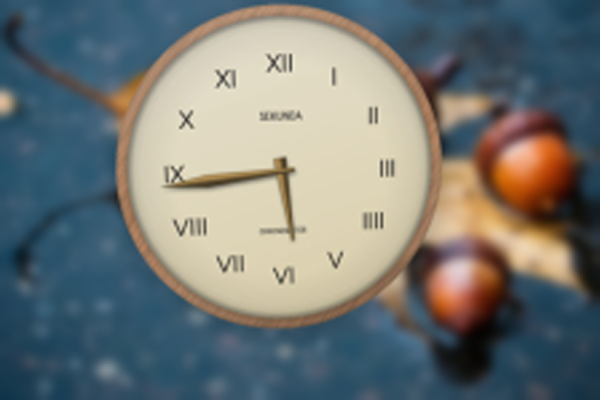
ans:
**5:44**
